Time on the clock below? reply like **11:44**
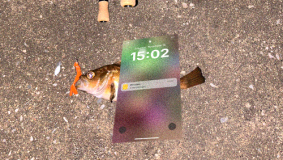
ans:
**15:02**
